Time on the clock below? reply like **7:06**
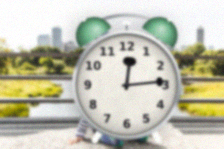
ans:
**12:14**
